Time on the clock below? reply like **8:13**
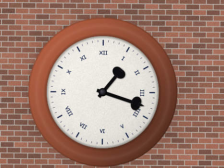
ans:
**1:18**
